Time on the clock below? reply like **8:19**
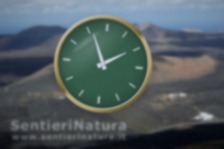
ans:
**1:56**
